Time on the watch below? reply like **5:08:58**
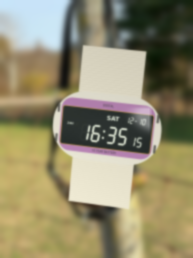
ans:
**16:35:15**
